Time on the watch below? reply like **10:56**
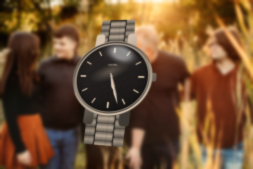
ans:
**5:27**
